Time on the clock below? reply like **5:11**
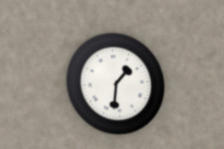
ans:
**1:32**
